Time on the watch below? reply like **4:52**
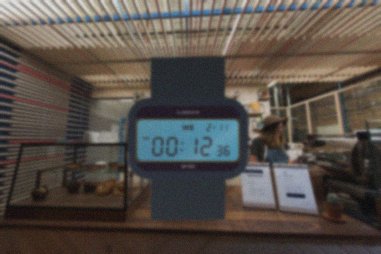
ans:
**0:12**
